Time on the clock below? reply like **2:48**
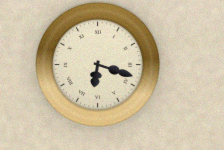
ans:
**6:18**
